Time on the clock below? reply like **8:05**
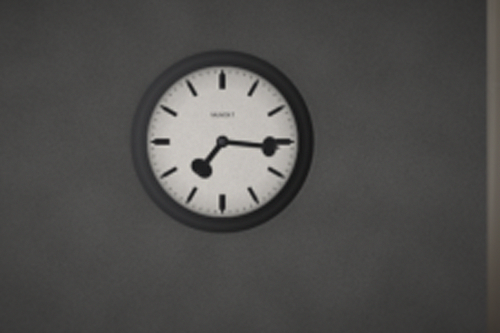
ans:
**7:16**
